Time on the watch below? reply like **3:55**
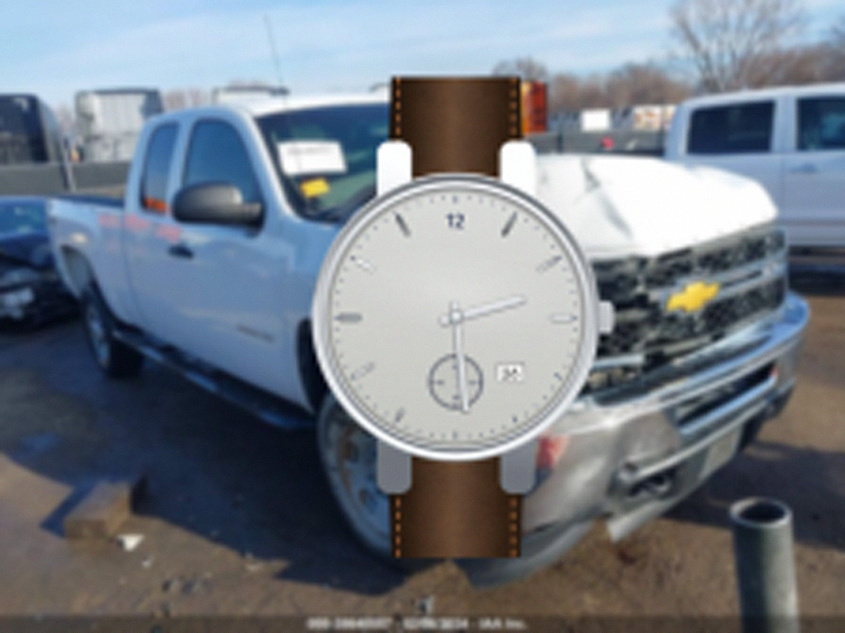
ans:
**2:29**
